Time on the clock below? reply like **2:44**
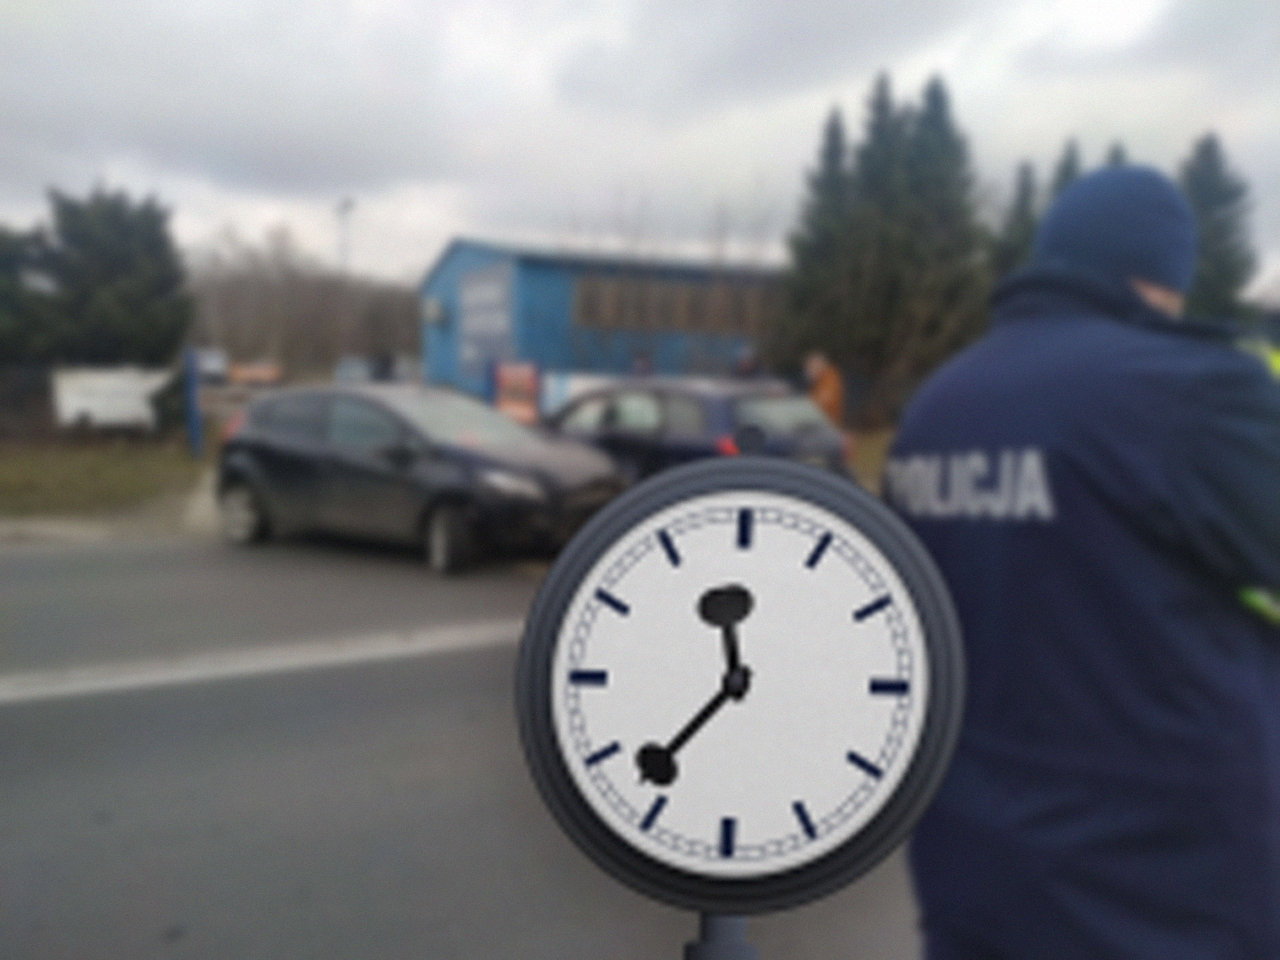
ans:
**11:37**
